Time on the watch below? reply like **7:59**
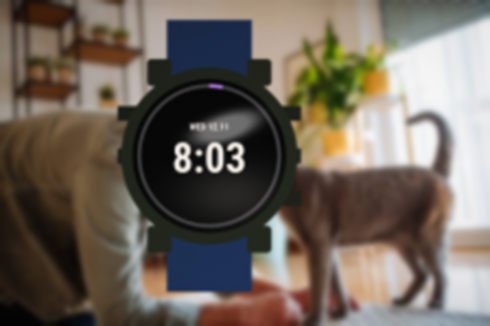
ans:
**8:03**
